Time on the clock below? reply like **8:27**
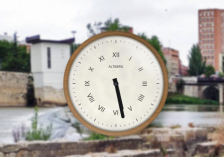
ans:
**5:28**
